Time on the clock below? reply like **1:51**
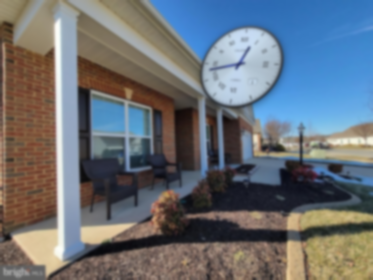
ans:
**12:43**
